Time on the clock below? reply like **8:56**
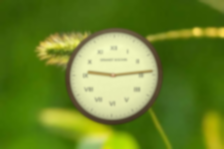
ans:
**9:14**
